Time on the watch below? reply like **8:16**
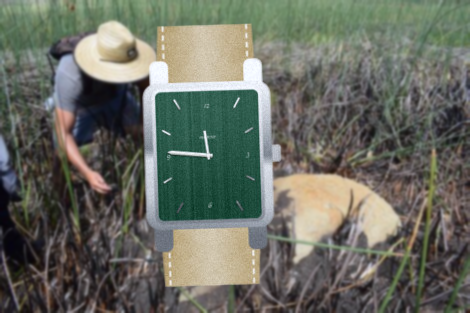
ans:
**11:46**
